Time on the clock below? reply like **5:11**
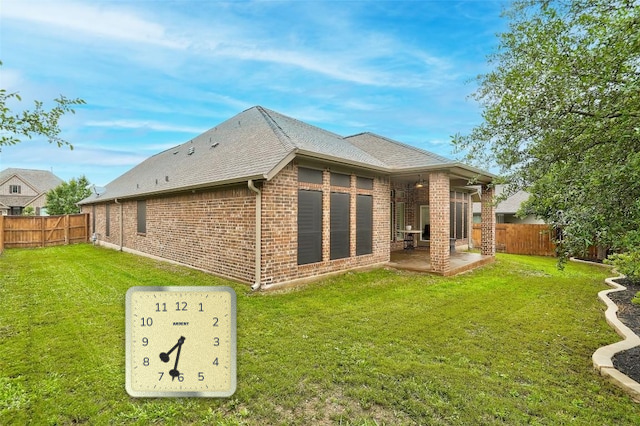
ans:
**7:32**
